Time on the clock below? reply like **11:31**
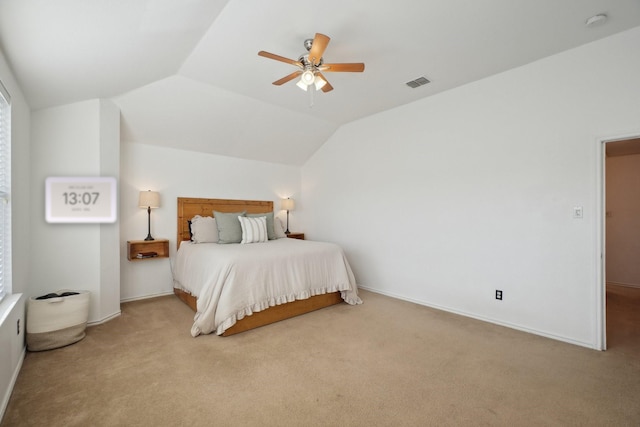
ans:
**13:07**
